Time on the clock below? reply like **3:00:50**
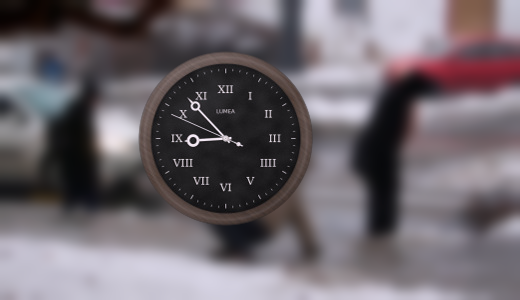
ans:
**8:52:49**
